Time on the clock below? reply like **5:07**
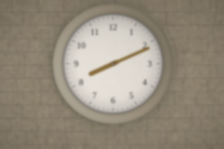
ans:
**8:11**
